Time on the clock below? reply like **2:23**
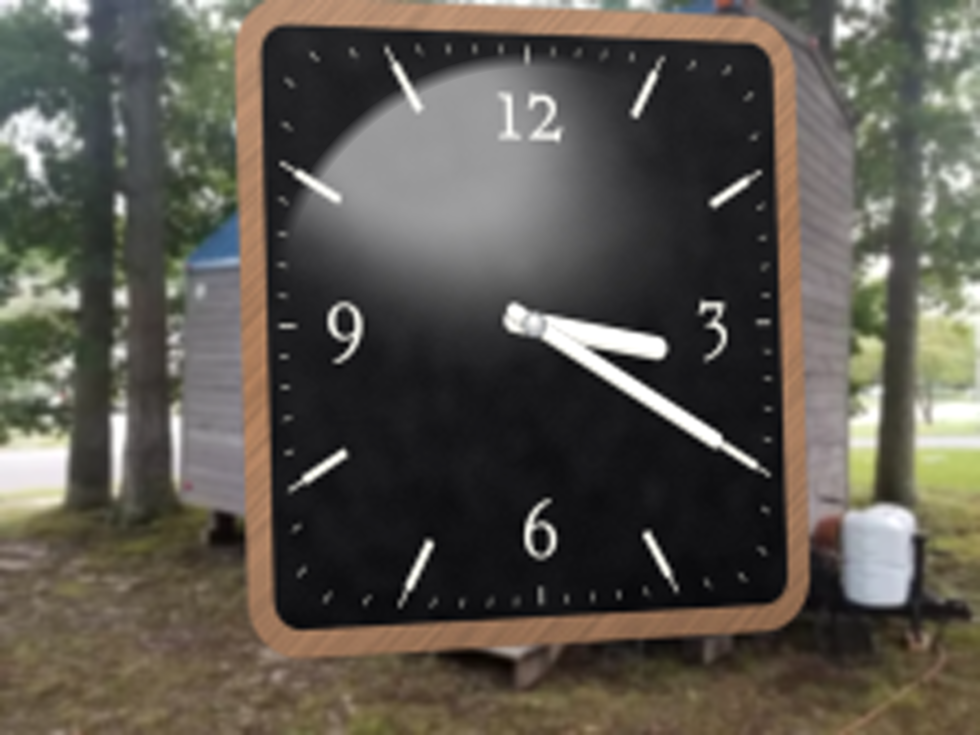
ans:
**3:20**
